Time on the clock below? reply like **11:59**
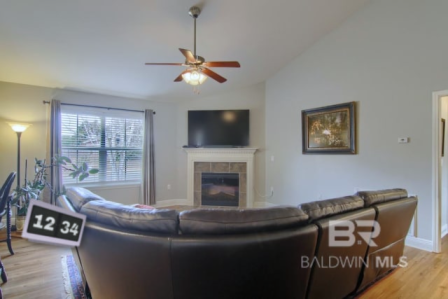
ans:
**12:34**
